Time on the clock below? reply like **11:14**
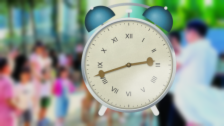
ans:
**2:42**
